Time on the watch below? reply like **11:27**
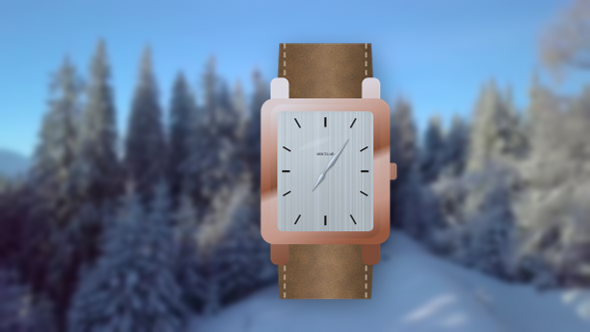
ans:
**7:06**
